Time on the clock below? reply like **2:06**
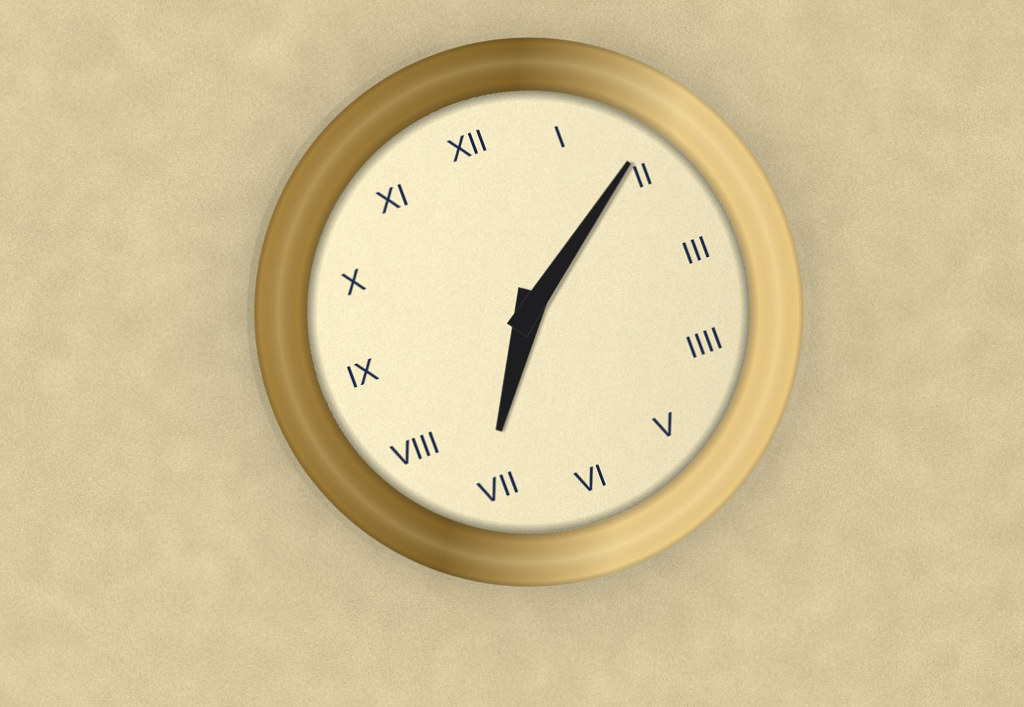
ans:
**7:09**
